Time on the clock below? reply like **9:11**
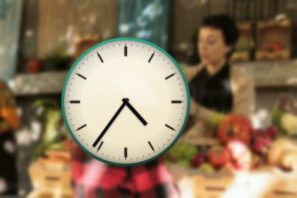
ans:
**4:36**
